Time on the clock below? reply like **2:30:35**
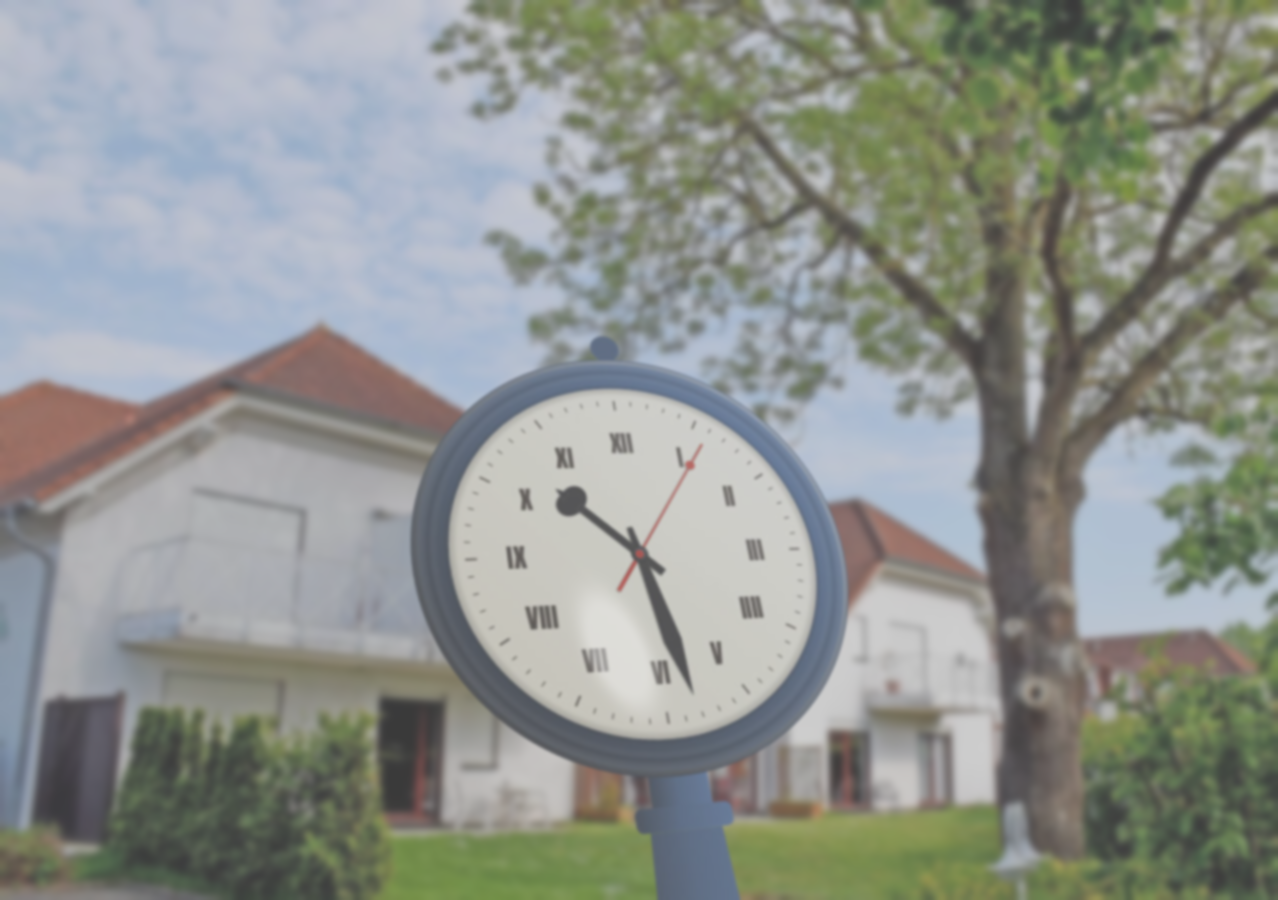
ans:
**10:28:06**
